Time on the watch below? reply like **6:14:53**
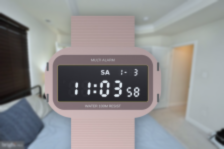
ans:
**11:03:58**
